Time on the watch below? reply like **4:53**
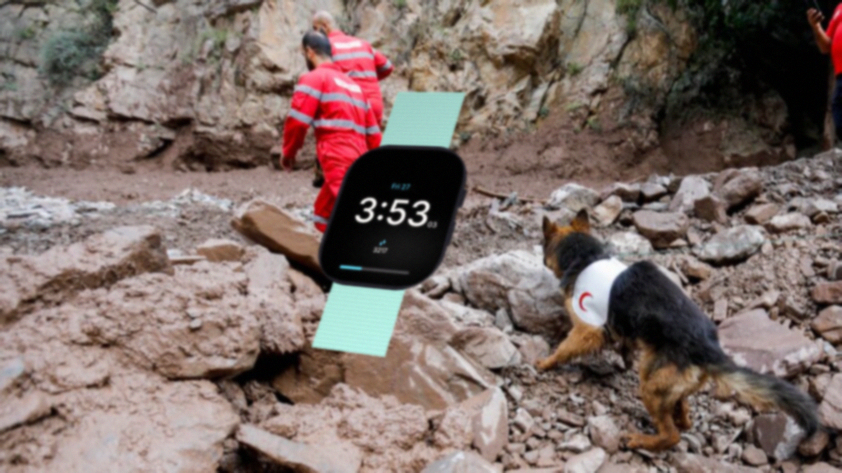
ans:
**3:53**
